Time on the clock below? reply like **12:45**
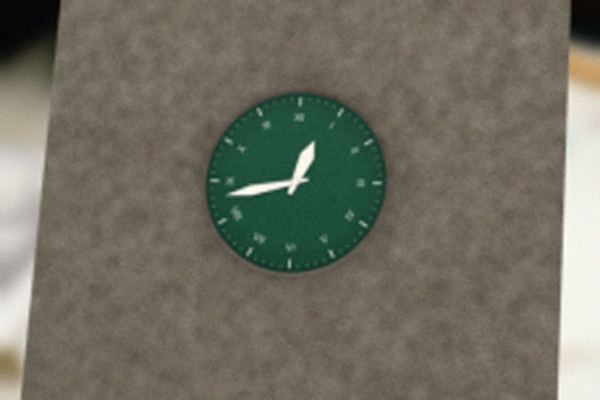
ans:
**12:43**
